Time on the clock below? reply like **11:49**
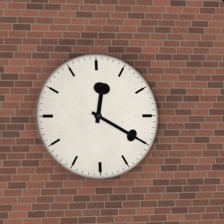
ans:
**12:20**
